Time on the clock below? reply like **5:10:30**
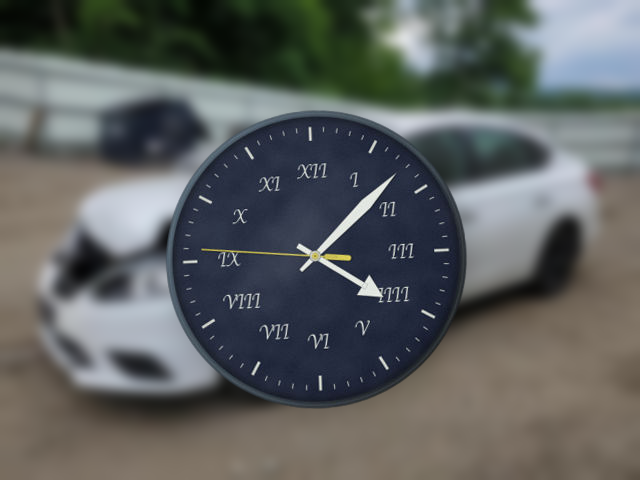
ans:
**4:07:46**
